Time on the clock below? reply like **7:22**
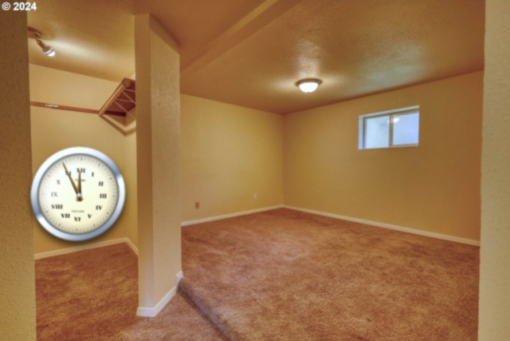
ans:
**11:55**
